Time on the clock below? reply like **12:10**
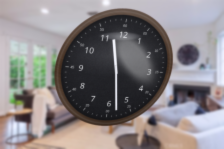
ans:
**11:28**
